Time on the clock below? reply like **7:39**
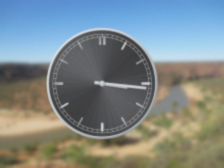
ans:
**3:16**
